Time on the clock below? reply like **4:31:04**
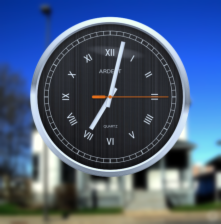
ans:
**7:02:15**
